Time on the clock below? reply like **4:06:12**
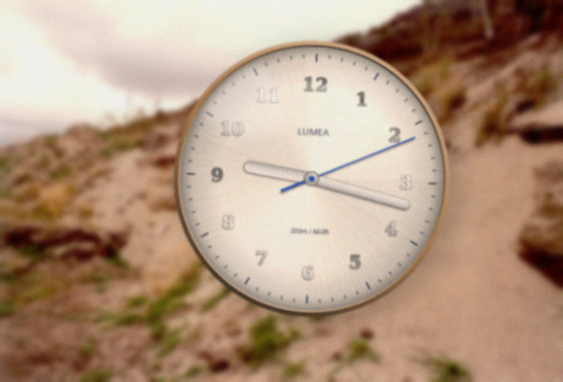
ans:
**9:17:11**
